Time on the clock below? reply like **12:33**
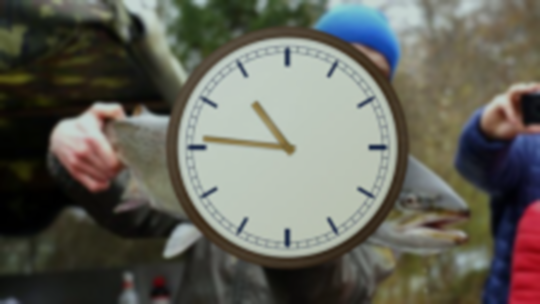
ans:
**10:46**
